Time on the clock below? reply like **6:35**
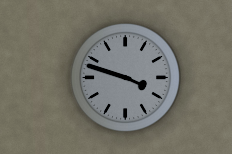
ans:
**3:48**
